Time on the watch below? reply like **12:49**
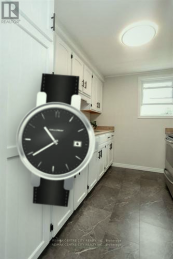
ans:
**10:39**
